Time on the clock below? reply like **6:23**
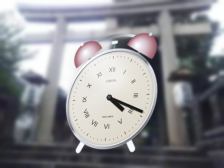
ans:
**4:19**
